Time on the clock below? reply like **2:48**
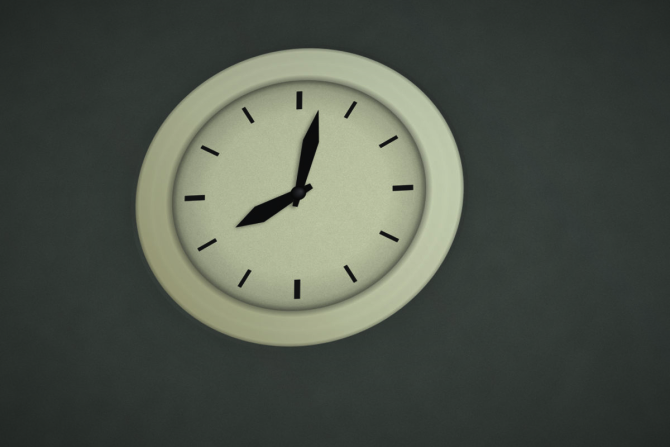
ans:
**8:02**
